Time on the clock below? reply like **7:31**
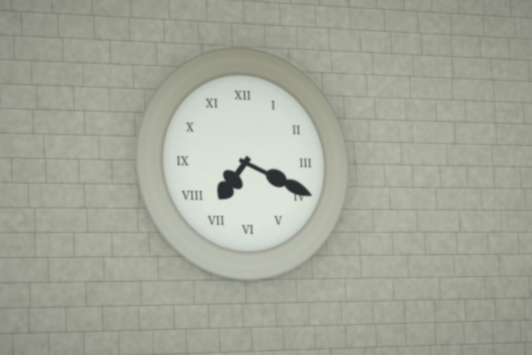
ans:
**7:19**
